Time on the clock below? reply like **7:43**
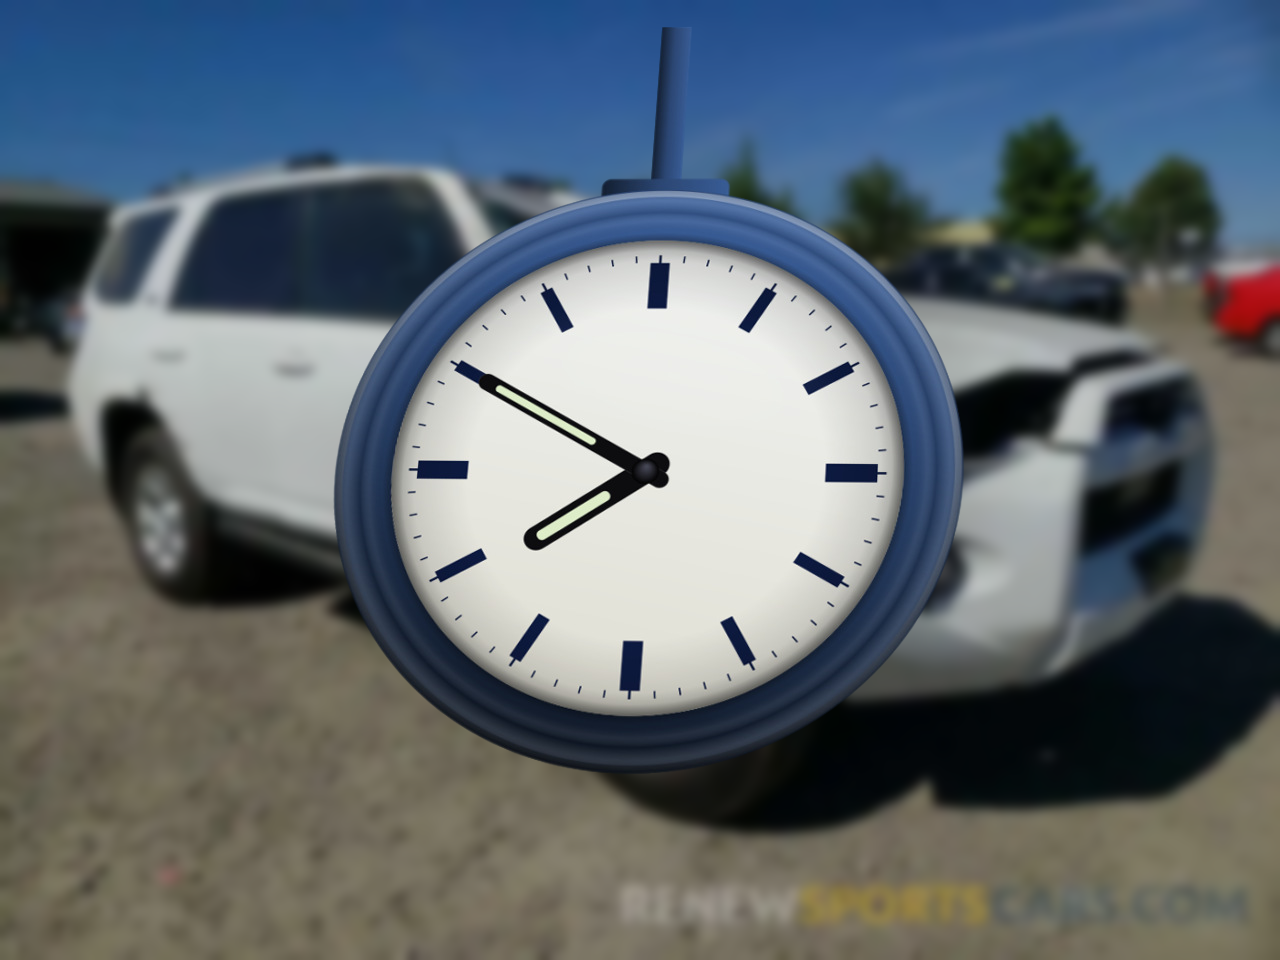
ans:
**7:50**
